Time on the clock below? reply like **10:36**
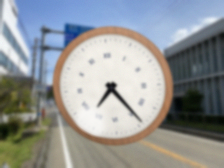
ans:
**7:24**
